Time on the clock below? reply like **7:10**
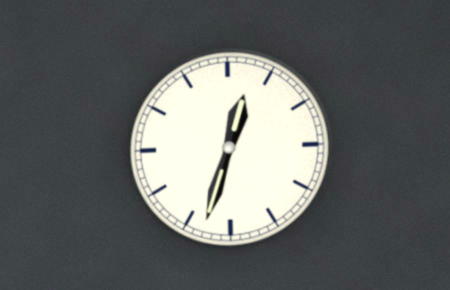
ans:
**12:33**
